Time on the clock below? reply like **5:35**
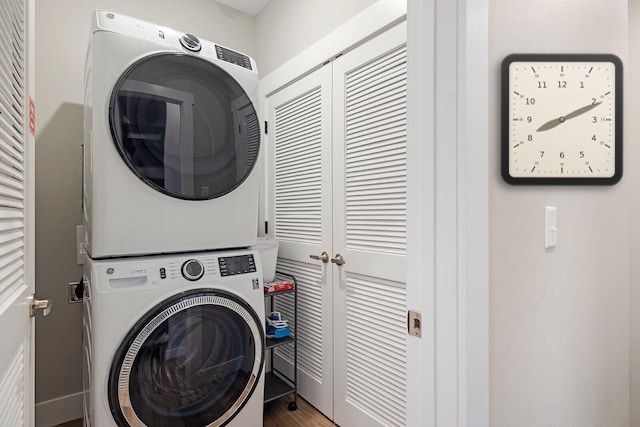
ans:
**8:11**
